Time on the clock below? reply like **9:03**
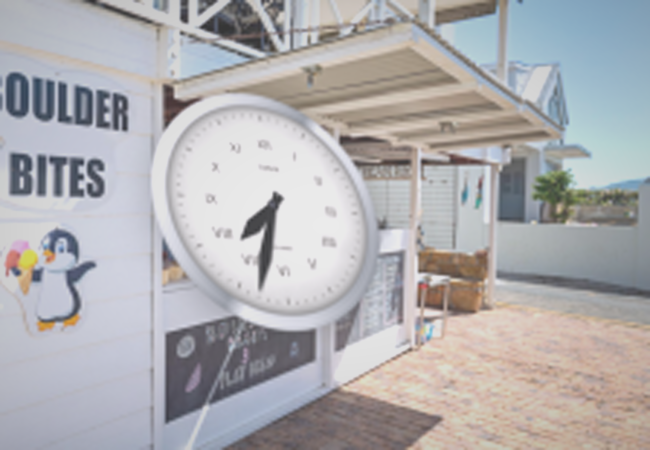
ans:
**7:33**
